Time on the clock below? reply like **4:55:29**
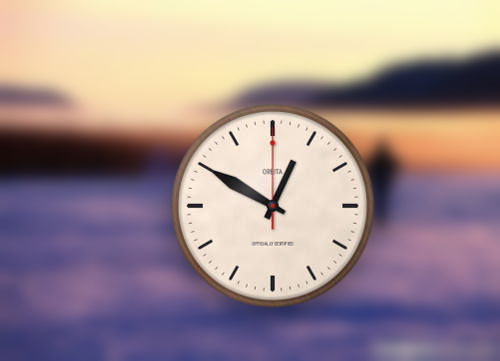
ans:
**12:50:00**
